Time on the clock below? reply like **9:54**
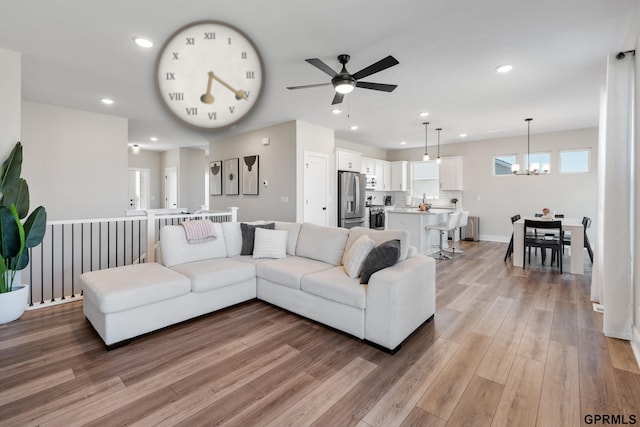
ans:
**6:21**
